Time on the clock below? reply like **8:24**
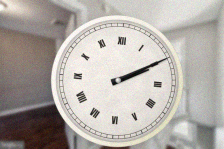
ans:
**2:10**
